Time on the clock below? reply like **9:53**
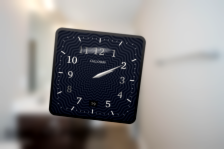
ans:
**2:10**
